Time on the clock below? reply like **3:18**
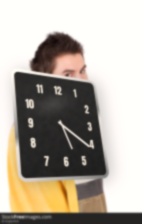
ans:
**5:21**
